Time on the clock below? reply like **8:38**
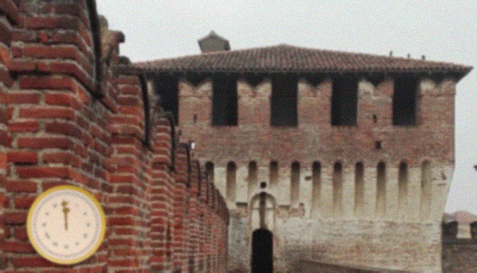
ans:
**11:59**
